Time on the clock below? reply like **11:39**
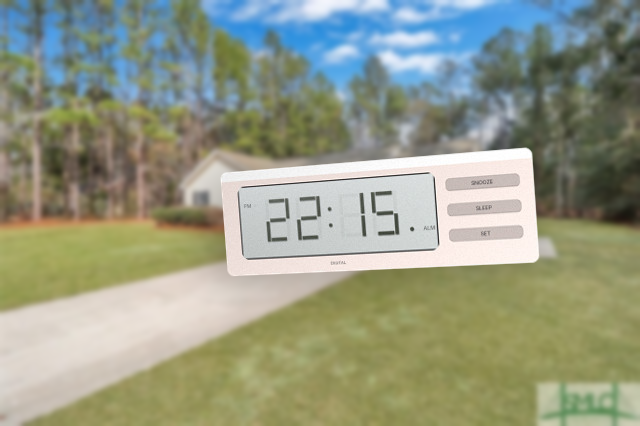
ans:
**22:15**
